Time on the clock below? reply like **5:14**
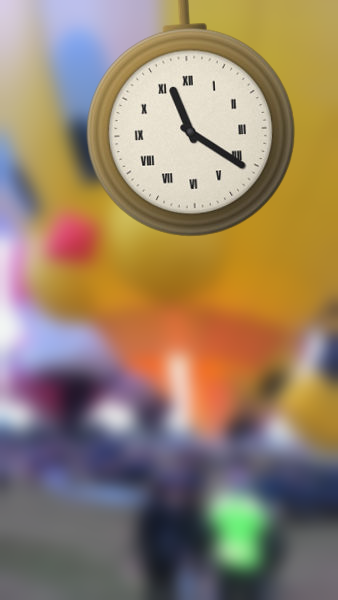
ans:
**11:21**
